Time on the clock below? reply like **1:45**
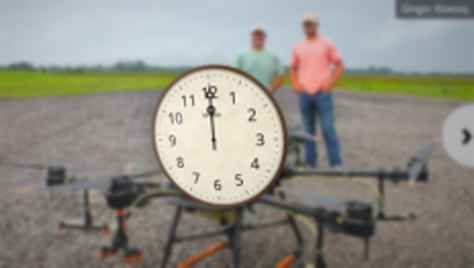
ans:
**12:00**
